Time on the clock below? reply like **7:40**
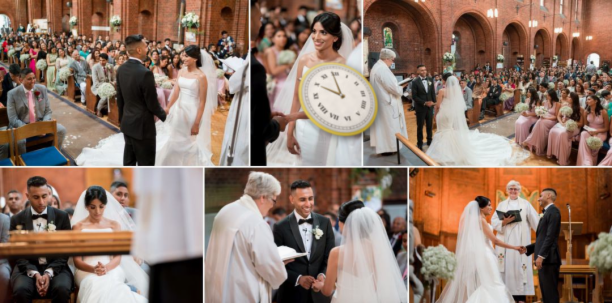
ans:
**9:59**
